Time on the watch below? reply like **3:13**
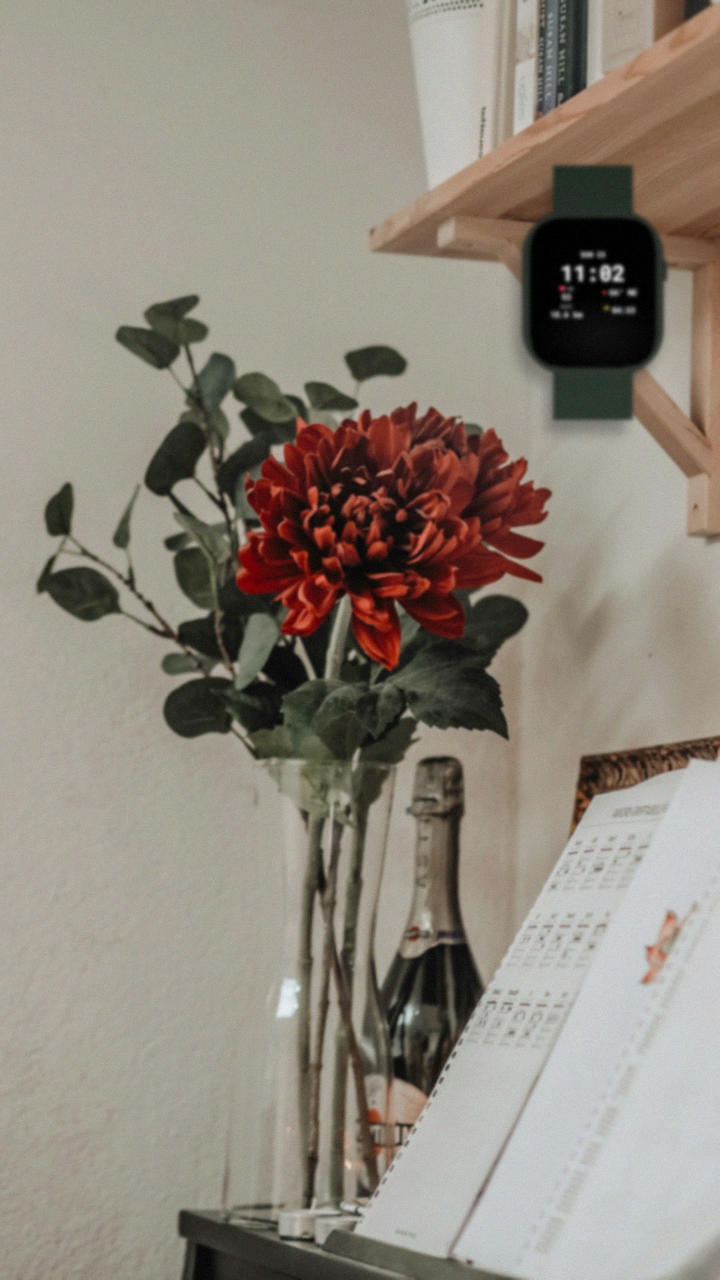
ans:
**11:02**
